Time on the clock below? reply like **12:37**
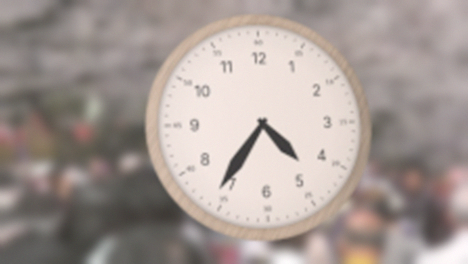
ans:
**4:36**
